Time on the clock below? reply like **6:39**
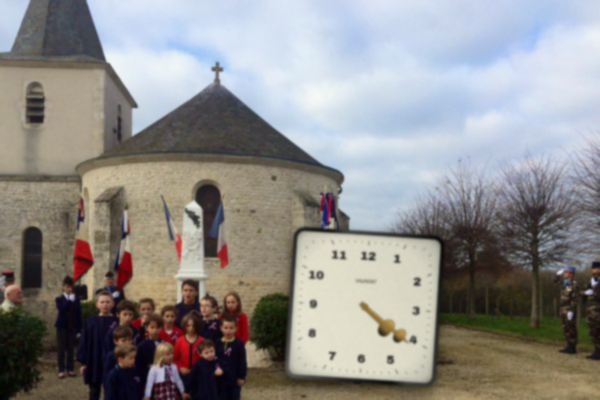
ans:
**4:21**
